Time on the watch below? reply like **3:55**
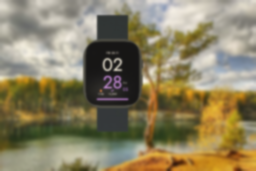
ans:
**2:28**
